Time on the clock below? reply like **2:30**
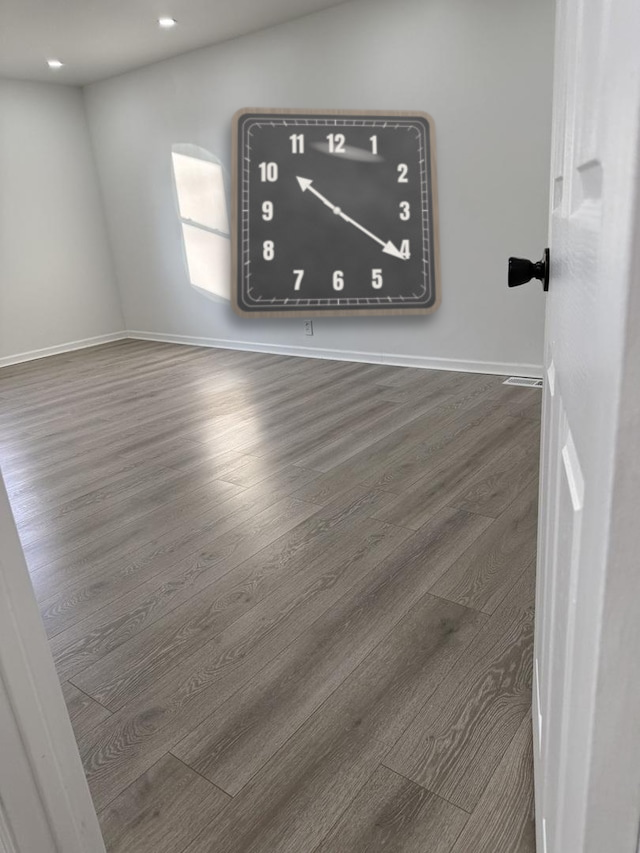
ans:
**10:21**
